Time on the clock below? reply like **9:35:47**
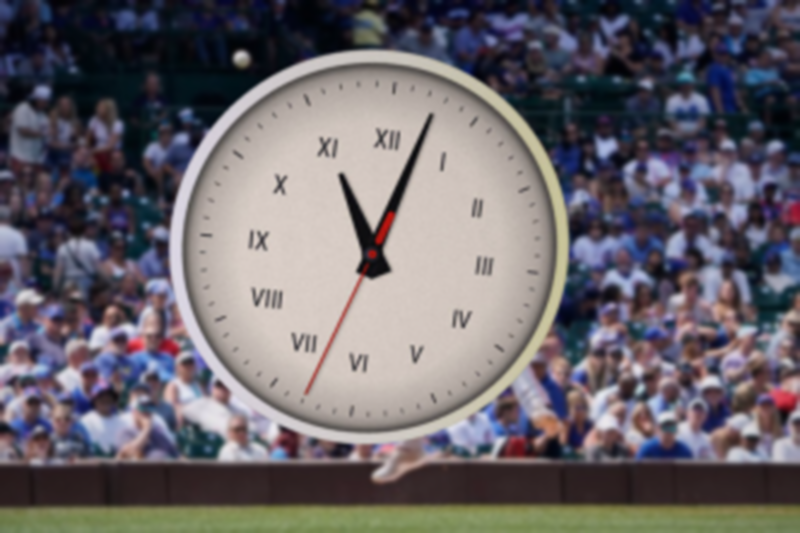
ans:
**11:02:33**
